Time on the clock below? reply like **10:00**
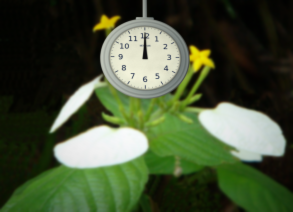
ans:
**12:00**
